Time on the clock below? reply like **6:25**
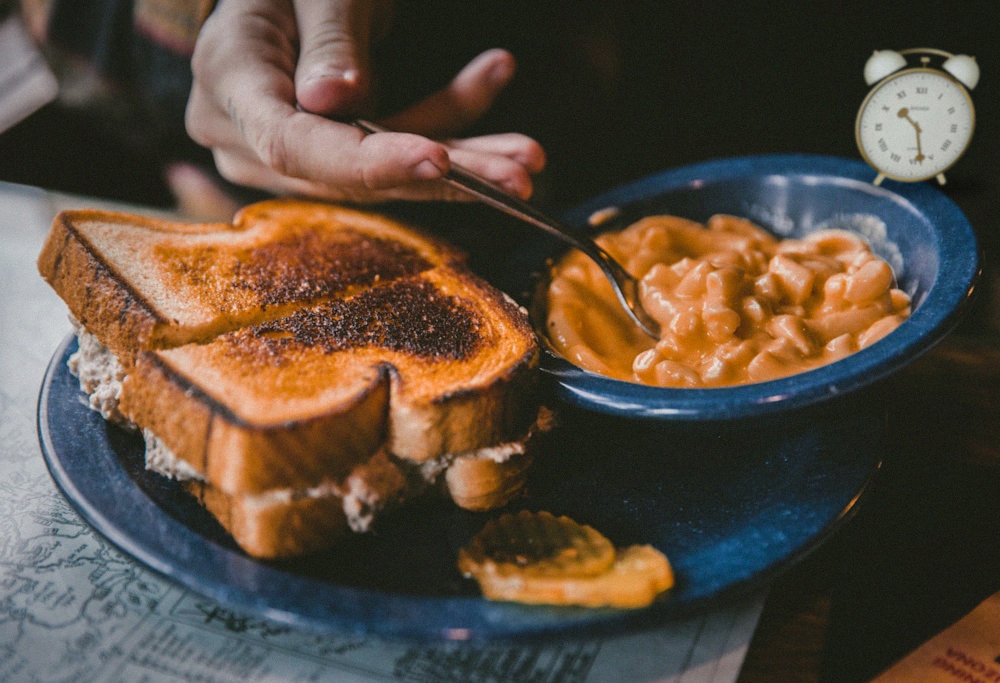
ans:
**10:28**
